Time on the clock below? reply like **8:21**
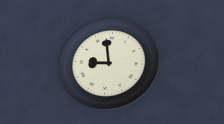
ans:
**8:58**
